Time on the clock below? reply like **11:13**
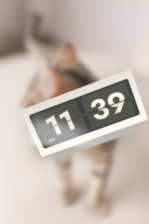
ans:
**11:39**
